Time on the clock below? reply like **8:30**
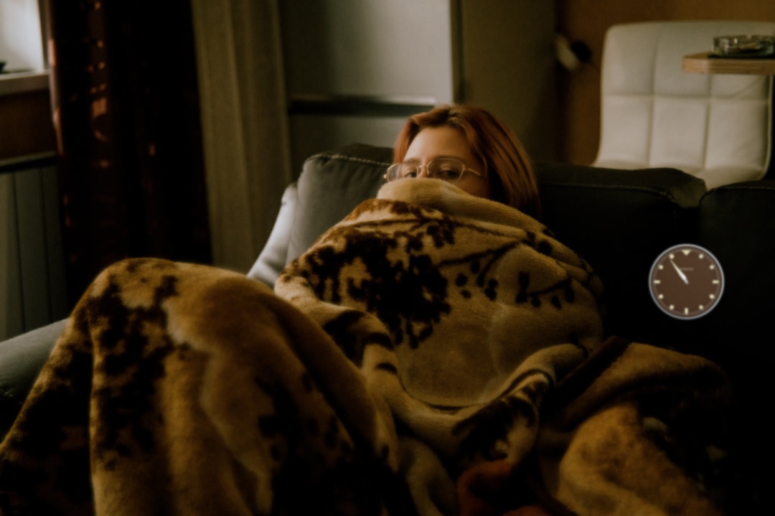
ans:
**10:54**
